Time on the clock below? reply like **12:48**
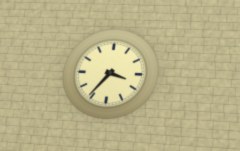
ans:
**3:36**
